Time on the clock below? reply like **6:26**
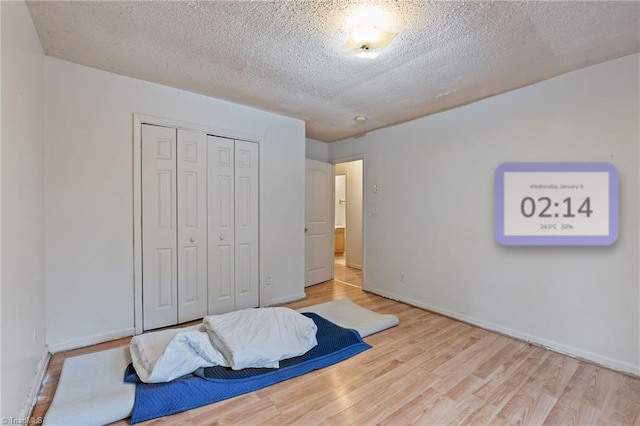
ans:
**2:14**
